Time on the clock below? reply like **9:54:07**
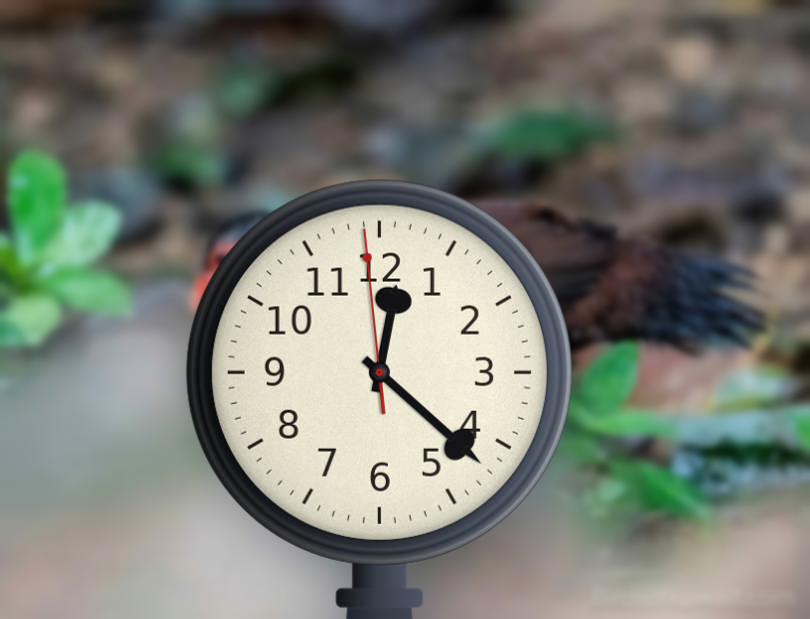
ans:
**12:21:59**
